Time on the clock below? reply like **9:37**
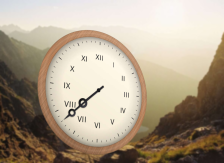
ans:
**7:38**
